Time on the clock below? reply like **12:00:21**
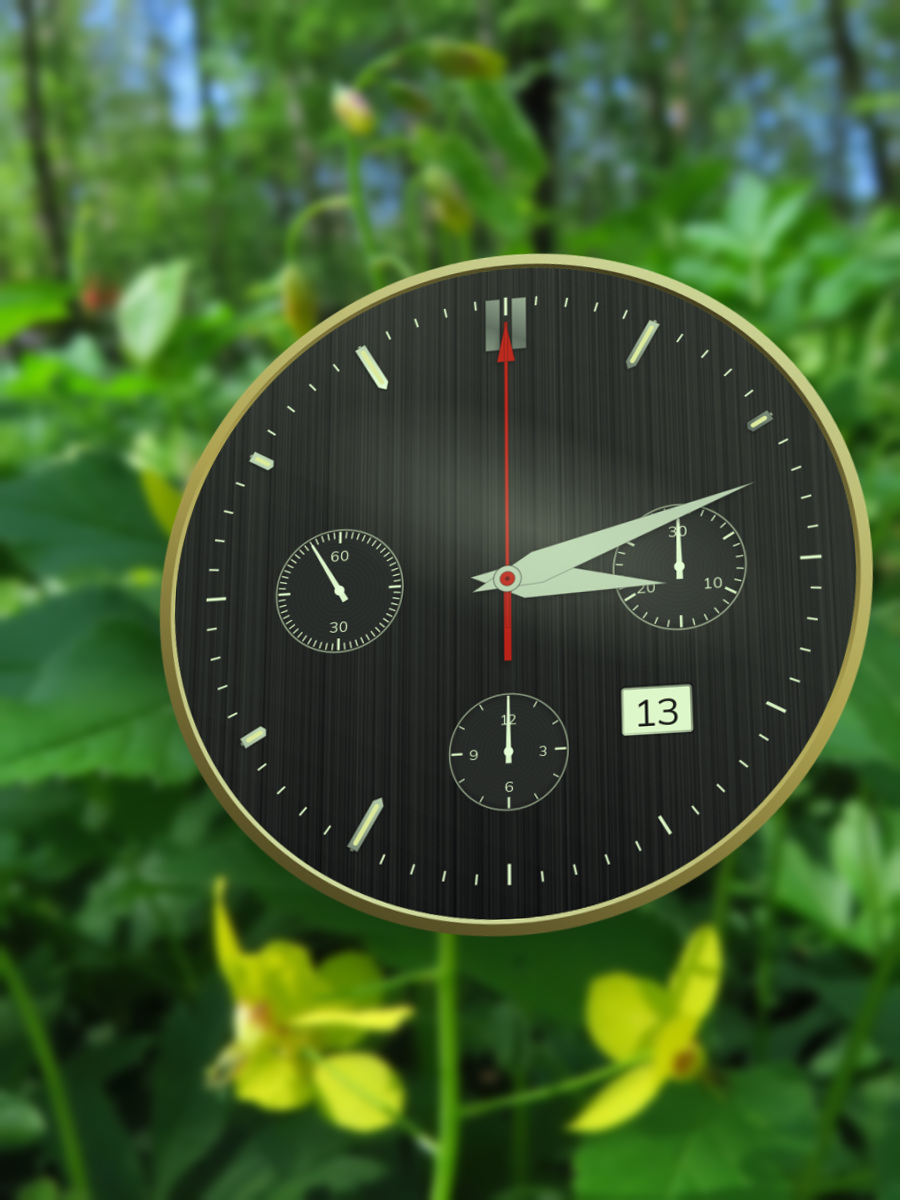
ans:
**3:11:55**
